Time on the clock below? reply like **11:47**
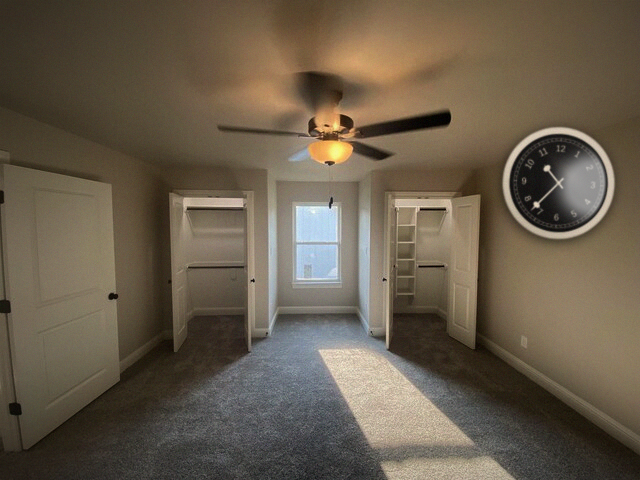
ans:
**10:37**
